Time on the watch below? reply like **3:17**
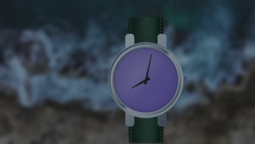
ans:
**8:02**
